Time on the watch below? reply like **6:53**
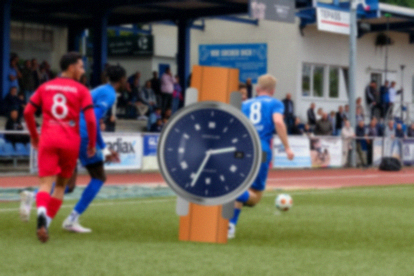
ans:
**2:34**
